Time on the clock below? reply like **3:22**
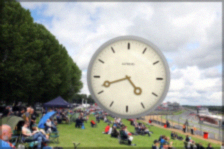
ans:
**4:42**
